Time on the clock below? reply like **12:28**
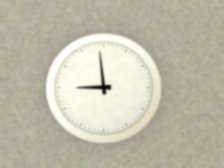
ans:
**8:59**
